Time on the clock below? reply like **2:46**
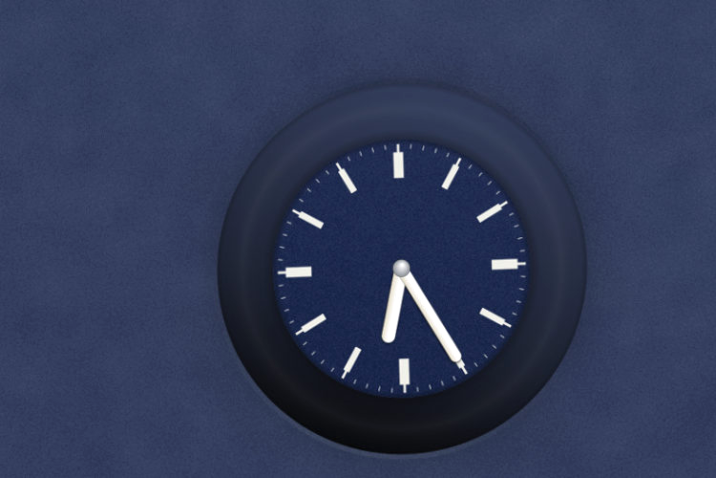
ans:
**6:25**
